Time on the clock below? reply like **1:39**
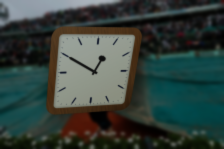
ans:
**12:50**
